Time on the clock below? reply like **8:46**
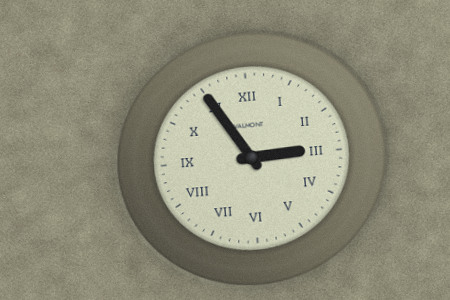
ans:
**2:55**
